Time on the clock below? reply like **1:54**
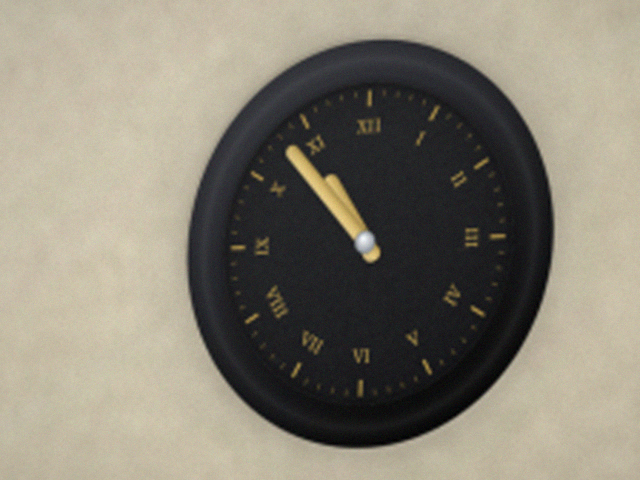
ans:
**10:53**
